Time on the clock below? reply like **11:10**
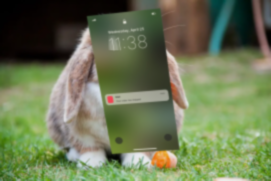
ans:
**11:38**
